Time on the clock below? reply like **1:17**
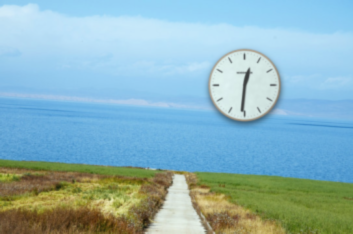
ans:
**12:31**
